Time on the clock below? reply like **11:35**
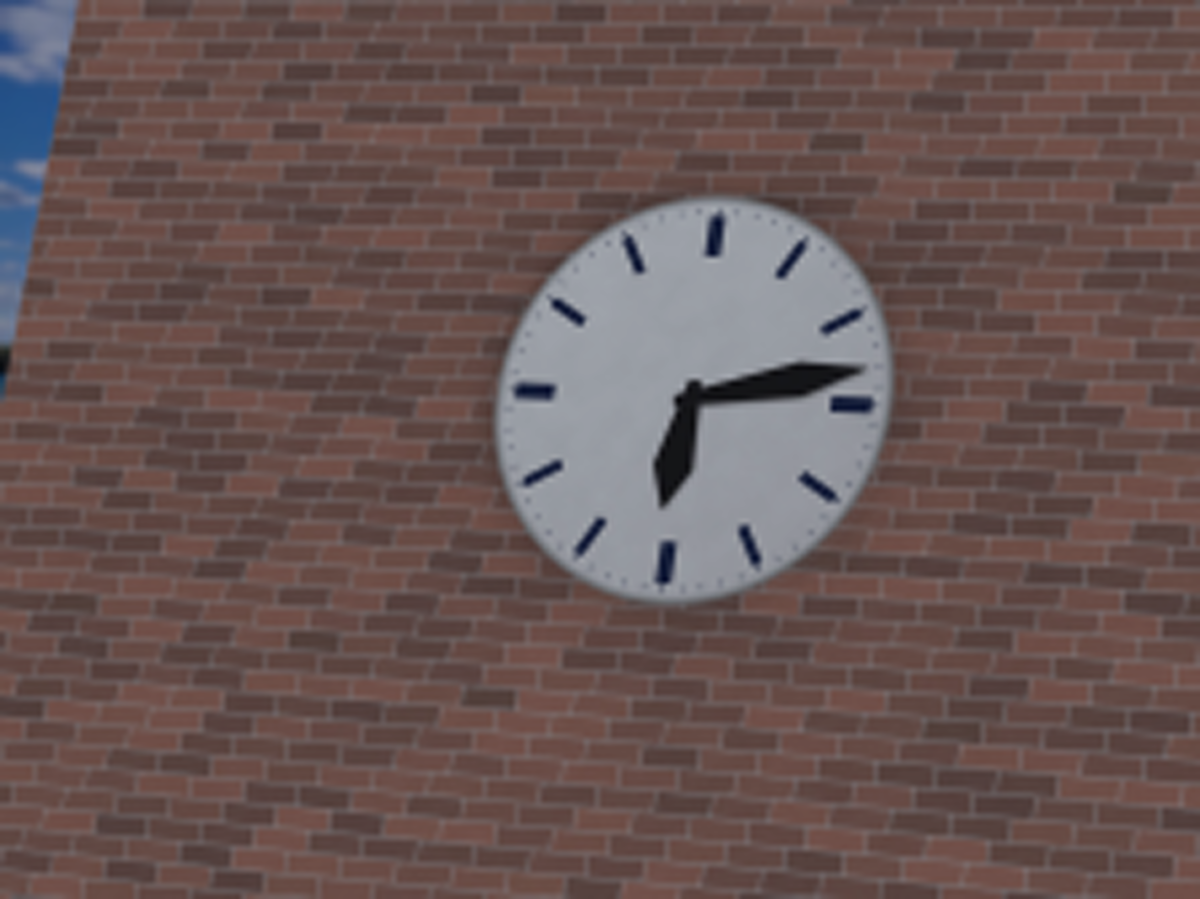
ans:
**6:13**
